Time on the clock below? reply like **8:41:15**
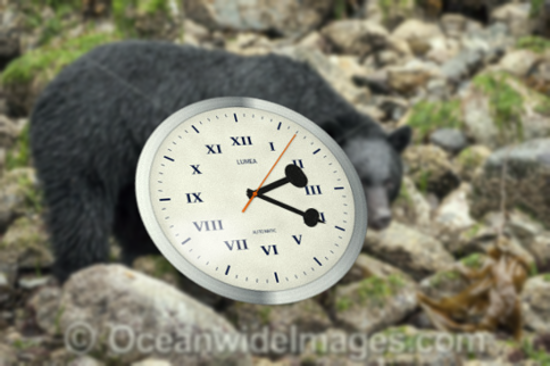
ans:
**2:20:07**
